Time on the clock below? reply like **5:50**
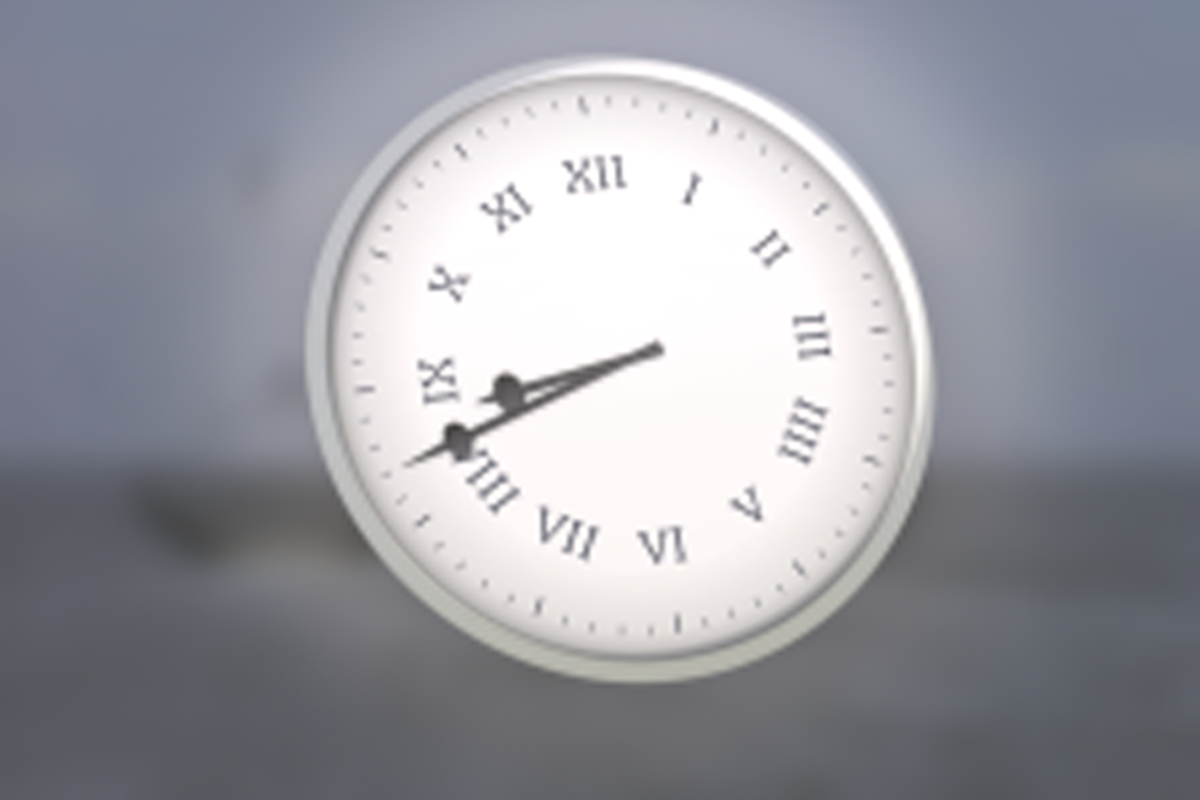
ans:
**8:42**
